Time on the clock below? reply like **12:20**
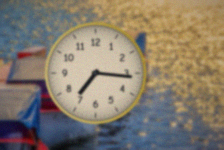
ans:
**7:16**
